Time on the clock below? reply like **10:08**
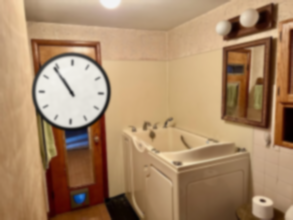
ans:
**10:54**
